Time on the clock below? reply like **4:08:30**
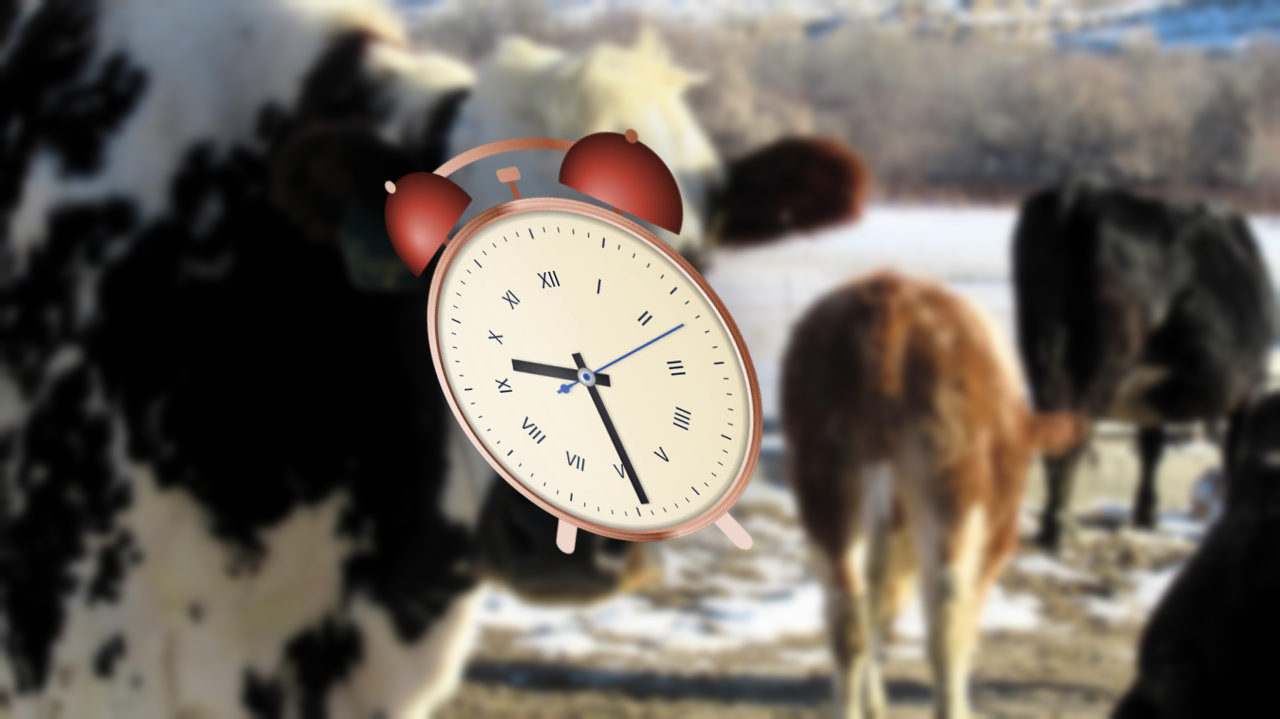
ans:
**9:29:12**
